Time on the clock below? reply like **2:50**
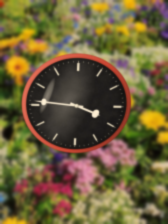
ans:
**3:46**
